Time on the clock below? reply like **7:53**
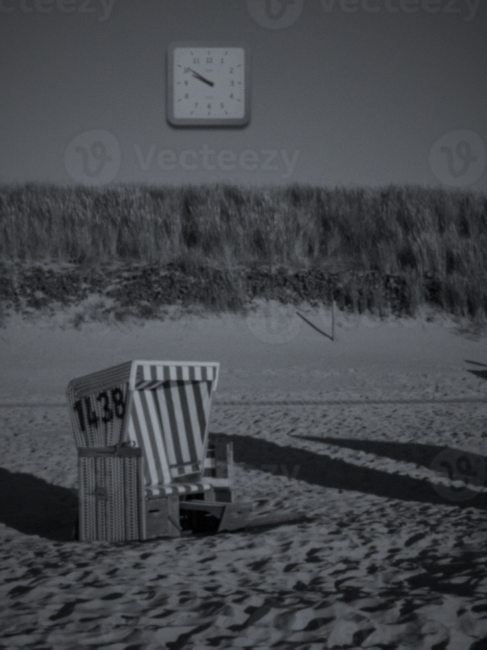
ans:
**9:51**
